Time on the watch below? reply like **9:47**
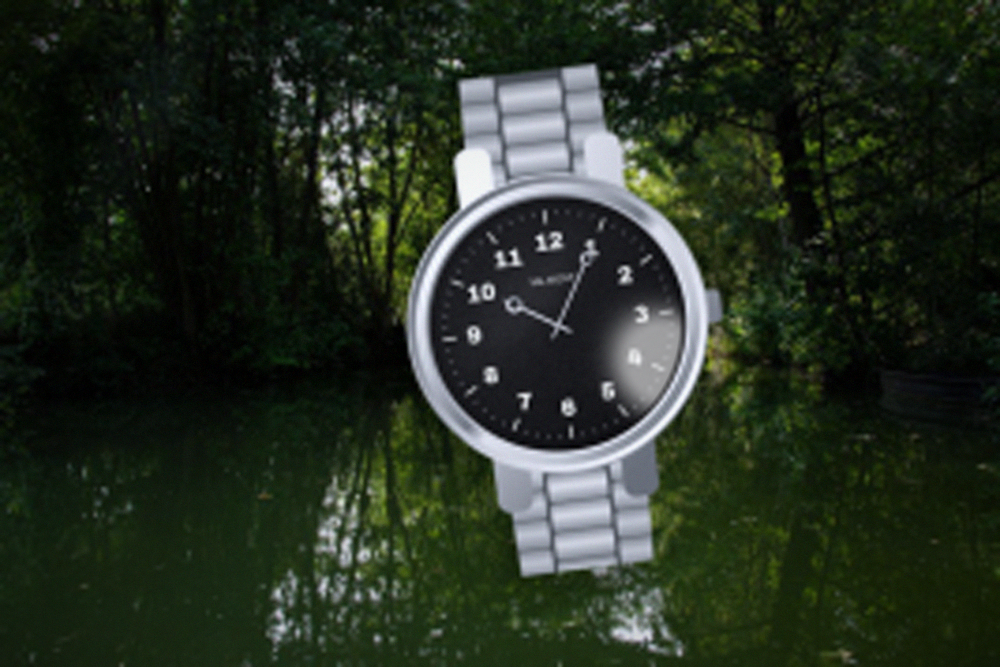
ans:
**10:05**
